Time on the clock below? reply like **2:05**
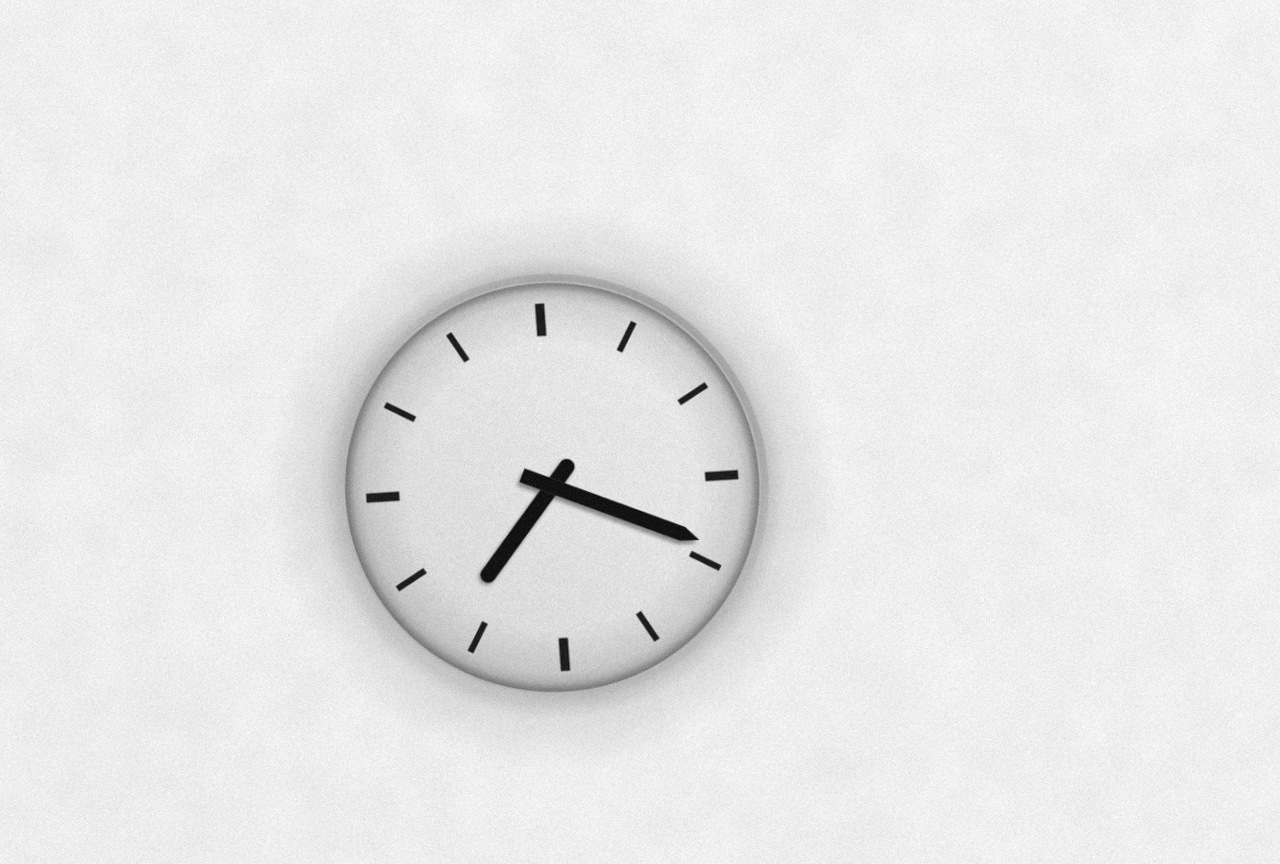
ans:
**7:19**
